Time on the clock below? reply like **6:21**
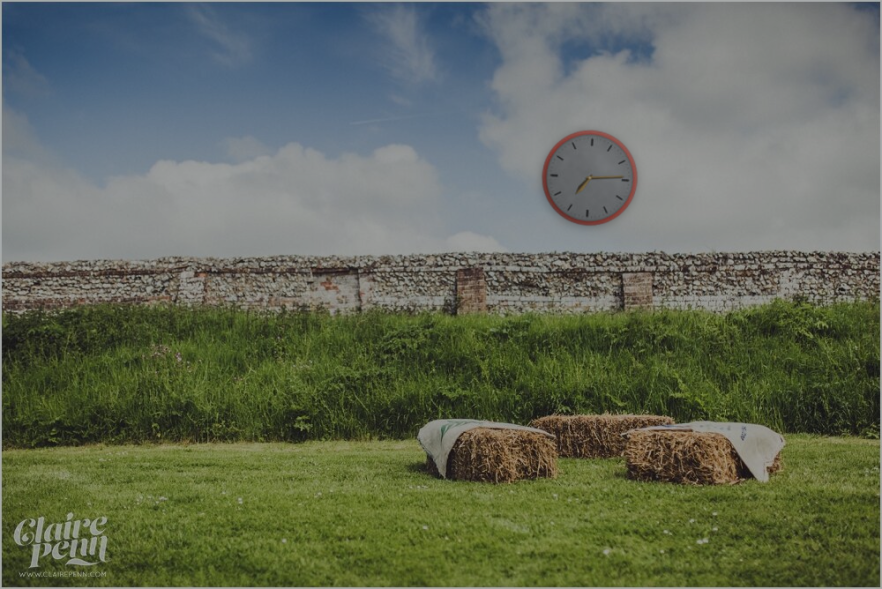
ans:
**7:14**
